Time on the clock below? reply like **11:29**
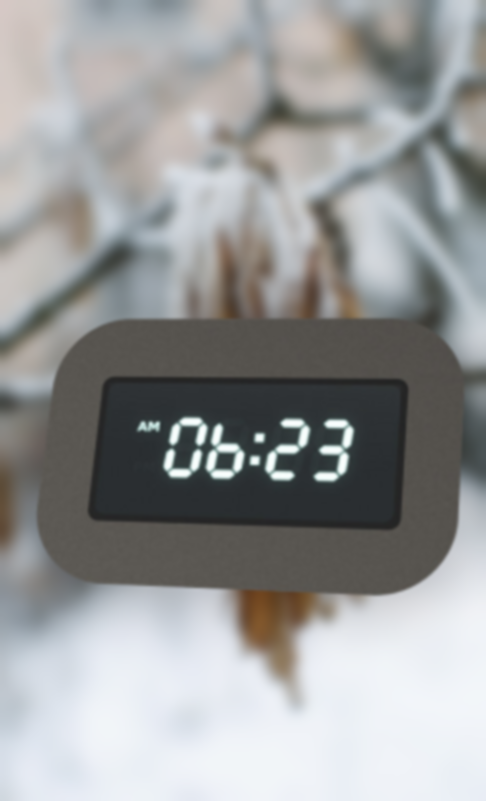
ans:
**6:23**
